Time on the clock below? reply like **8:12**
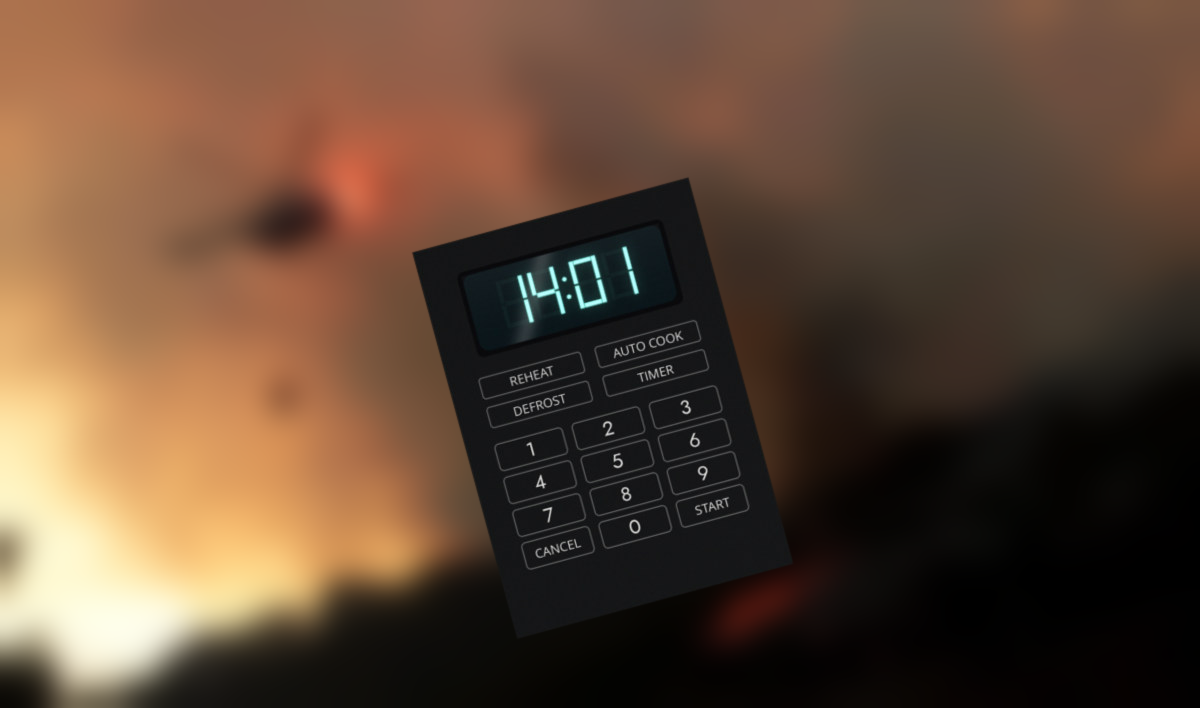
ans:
**14:01**
